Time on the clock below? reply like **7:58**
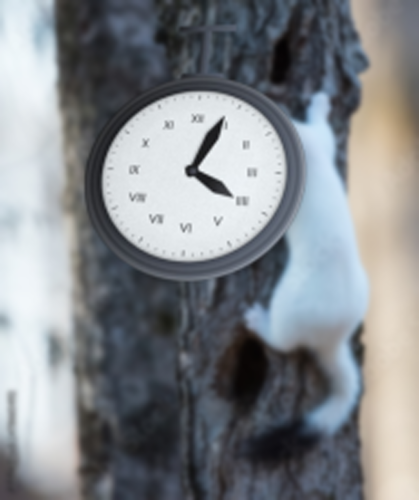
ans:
**4:04**
